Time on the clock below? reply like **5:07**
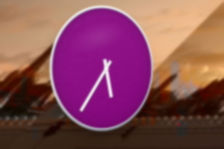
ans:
**5:36**
